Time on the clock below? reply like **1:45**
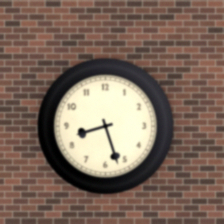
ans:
**8:27**
